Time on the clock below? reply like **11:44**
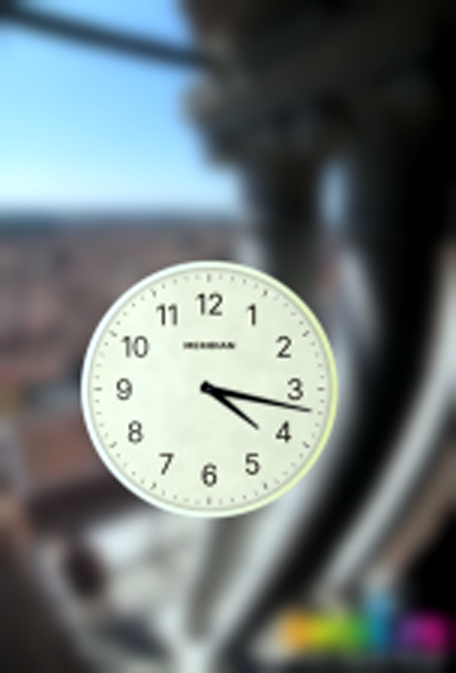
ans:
**4:17**
